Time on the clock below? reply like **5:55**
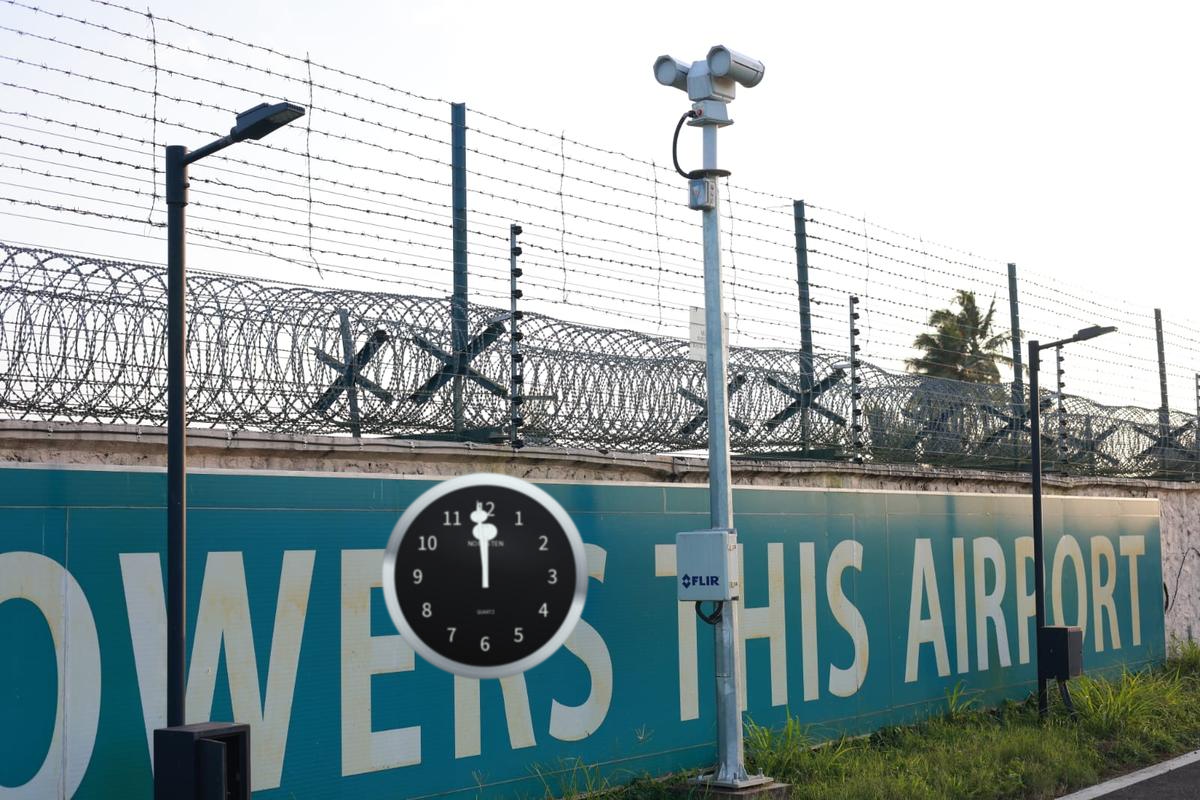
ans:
**11:59**
